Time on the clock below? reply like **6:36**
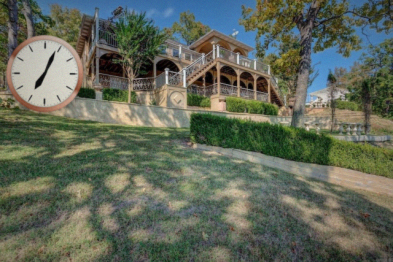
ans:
**7:04**
